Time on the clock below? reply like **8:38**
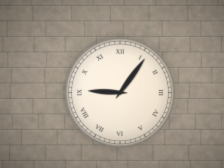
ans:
**9:06**
